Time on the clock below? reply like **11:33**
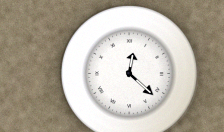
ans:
**12:22**
